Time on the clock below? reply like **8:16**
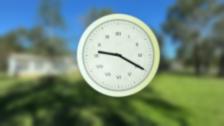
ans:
**9:20**
